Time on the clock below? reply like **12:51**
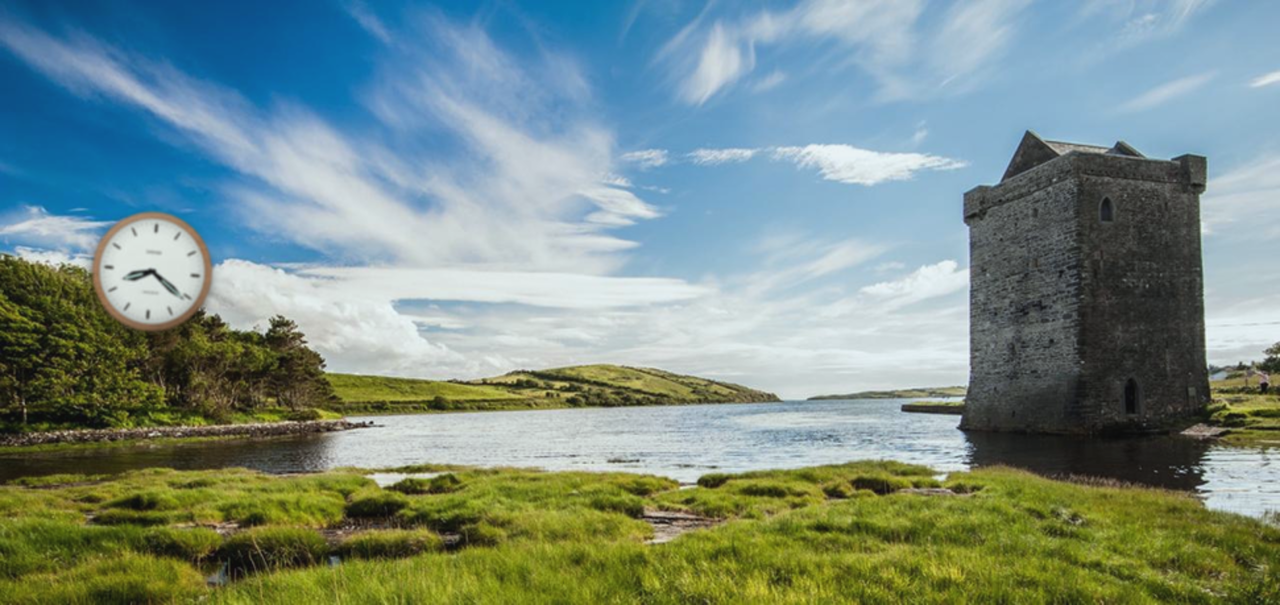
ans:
**8:21**
